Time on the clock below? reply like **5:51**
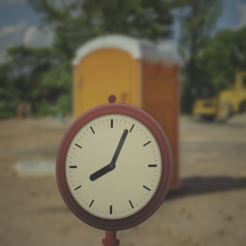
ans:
**8:04**
